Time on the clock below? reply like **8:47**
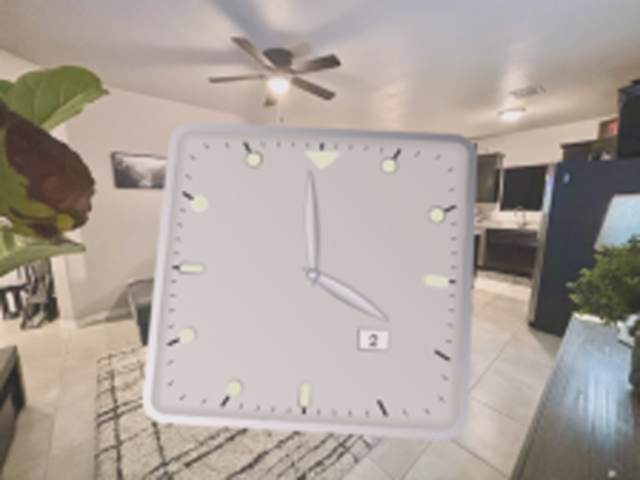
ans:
**3:59**
